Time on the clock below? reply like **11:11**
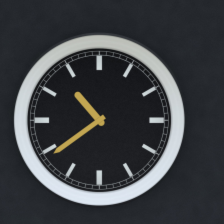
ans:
**10:39**
